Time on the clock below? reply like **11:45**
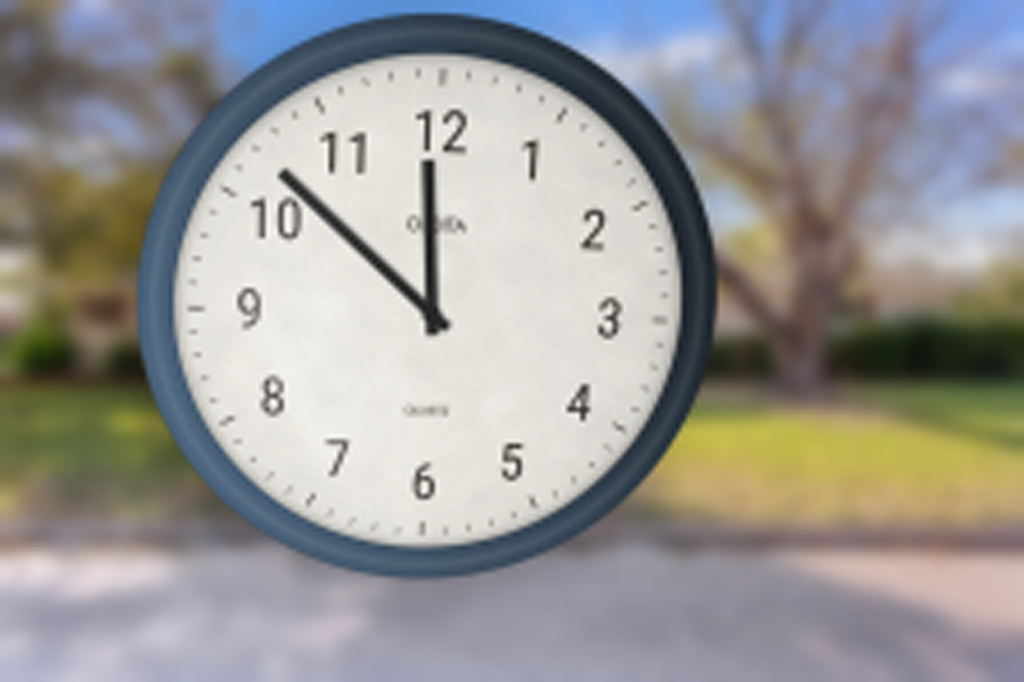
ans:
**11:52**
